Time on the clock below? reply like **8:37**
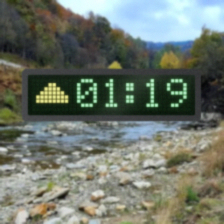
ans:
**1:19**
